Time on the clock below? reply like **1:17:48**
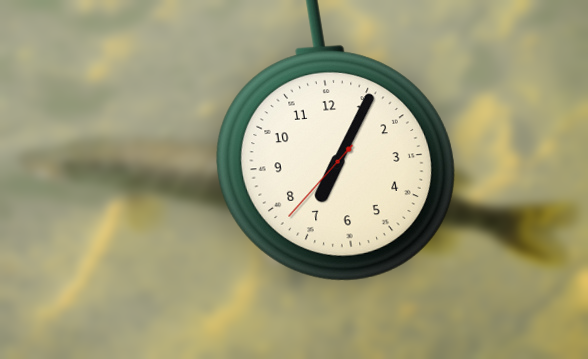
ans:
**7:05:38**
